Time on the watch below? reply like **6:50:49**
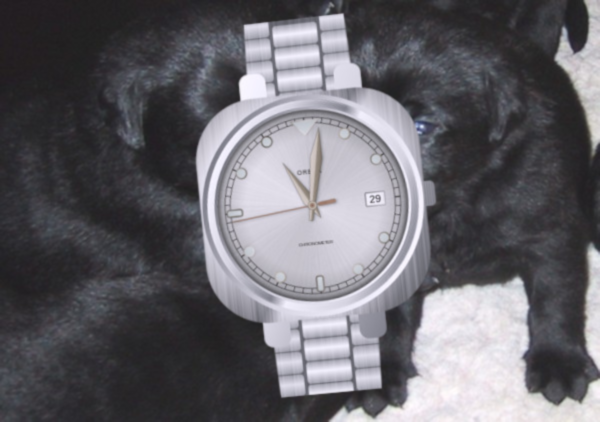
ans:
**11:01:44**
